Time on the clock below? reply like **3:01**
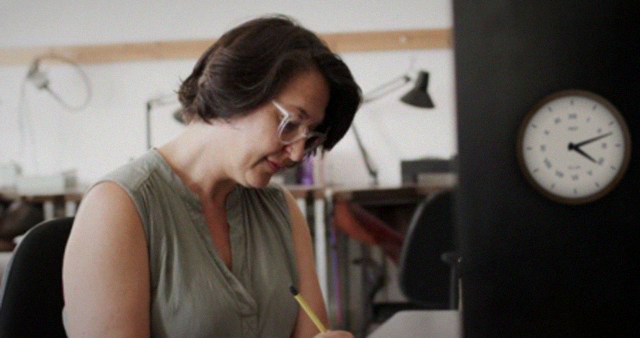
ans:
**4:12**
